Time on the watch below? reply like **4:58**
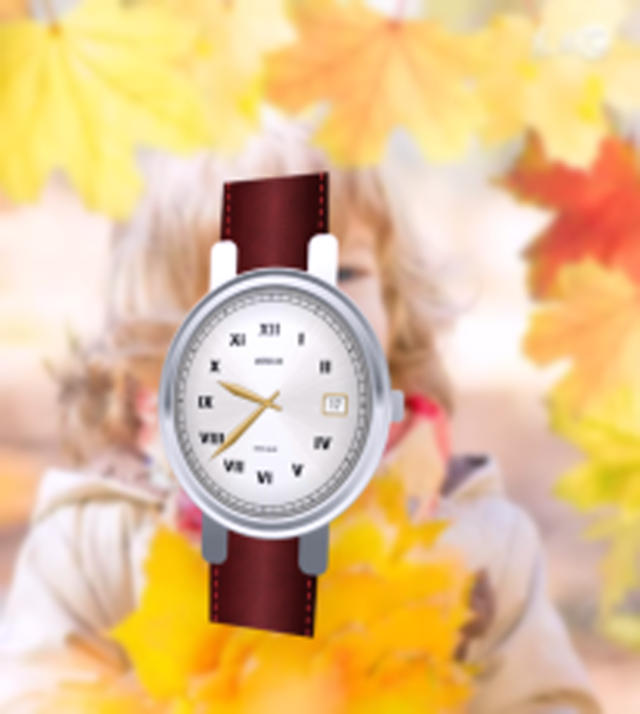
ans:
**9:38**
